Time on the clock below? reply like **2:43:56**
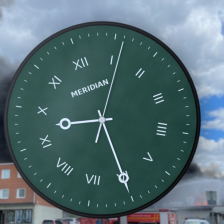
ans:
**9:30:06**
